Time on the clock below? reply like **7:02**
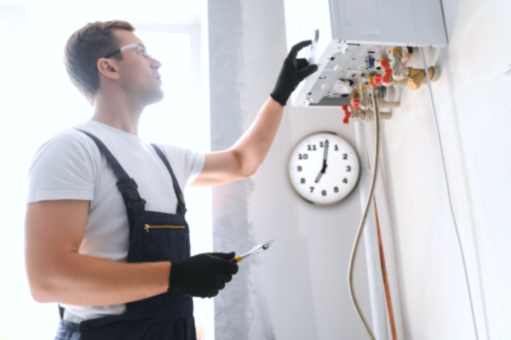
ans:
**7:01**
